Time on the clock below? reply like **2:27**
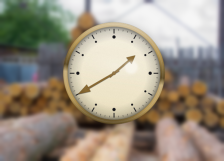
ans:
**1:40**
